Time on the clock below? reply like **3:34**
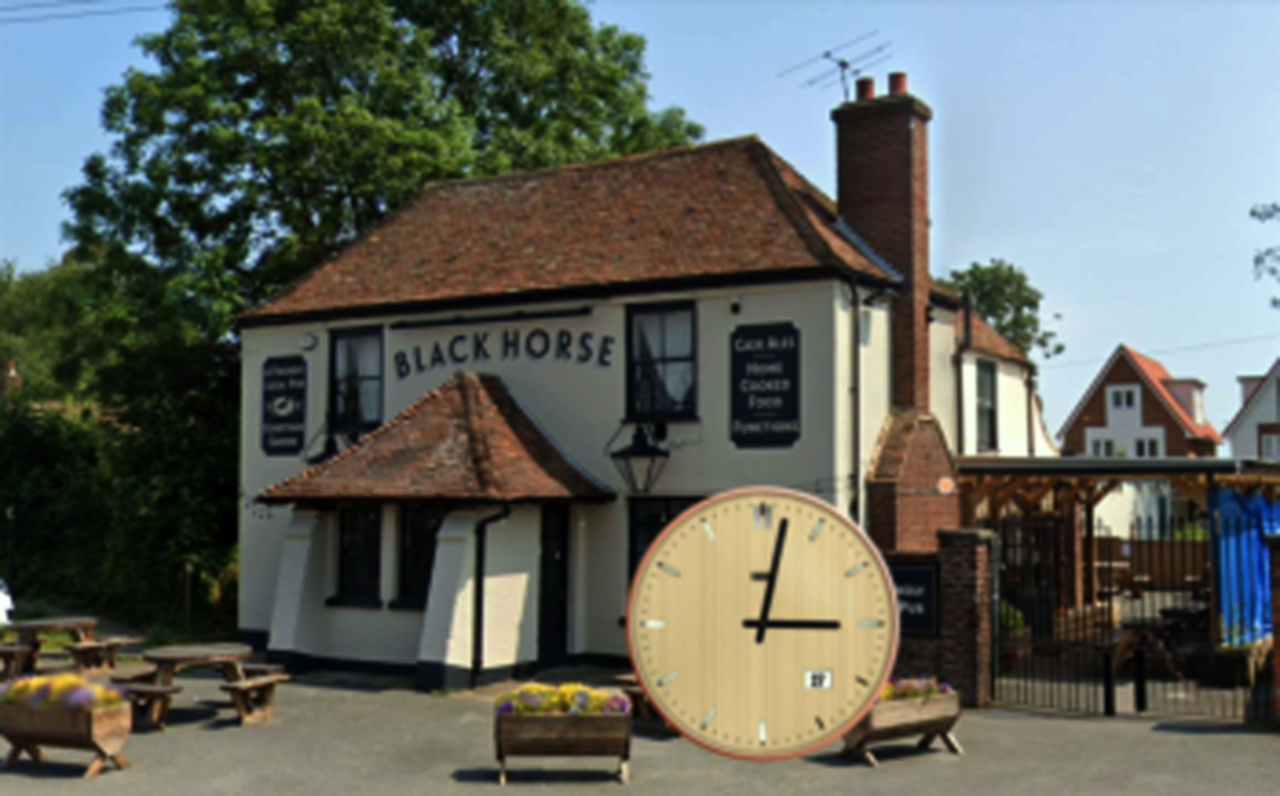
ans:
**3:02**
